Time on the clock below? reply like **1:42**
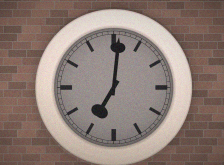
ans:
**7:01**
